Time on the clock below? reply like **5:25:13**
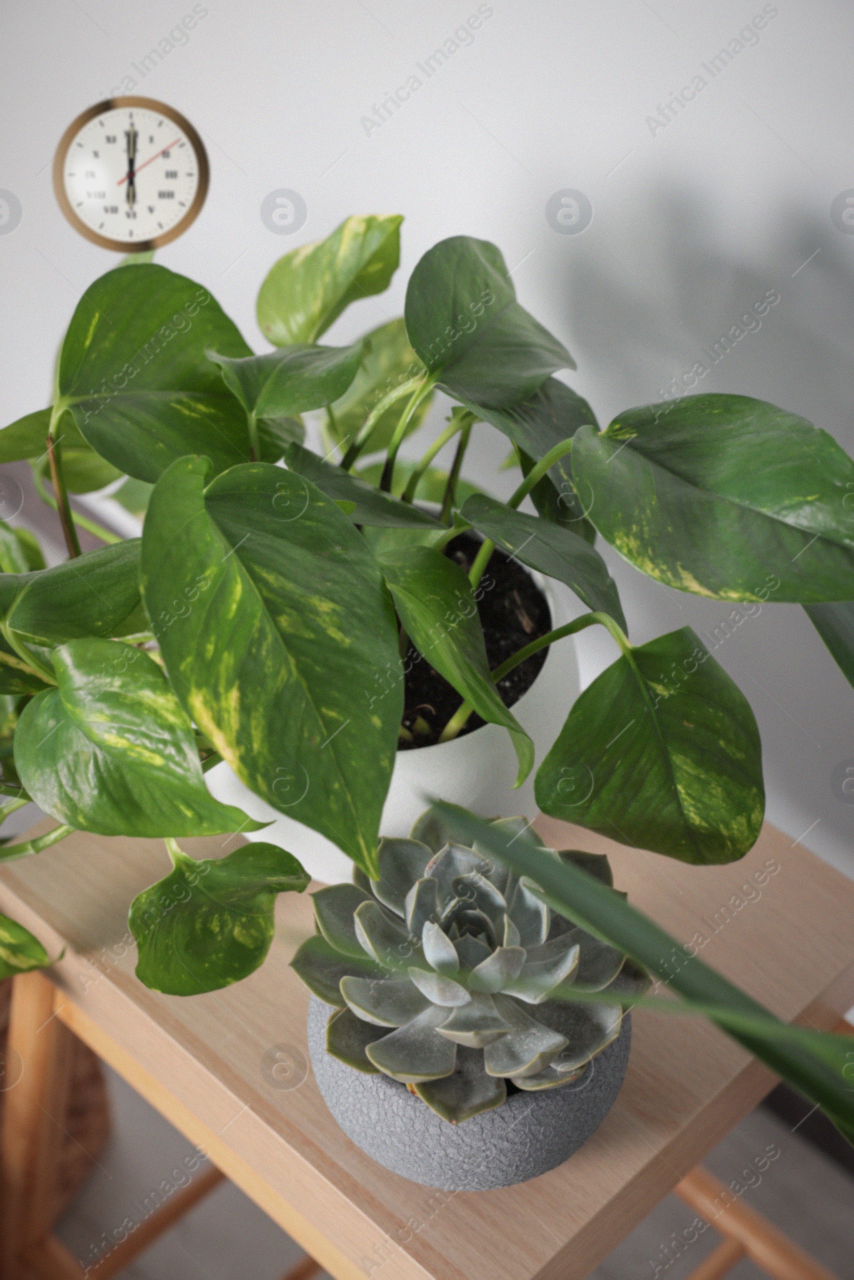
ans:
**6:00:09**
